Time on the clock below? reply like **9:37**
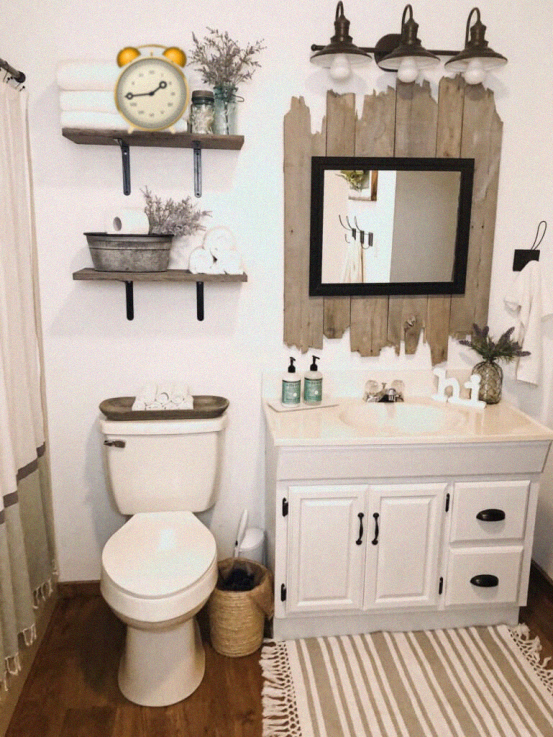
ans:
**1:44**
